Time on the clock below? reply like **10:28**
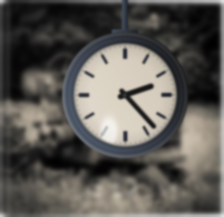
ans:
**2:23**
